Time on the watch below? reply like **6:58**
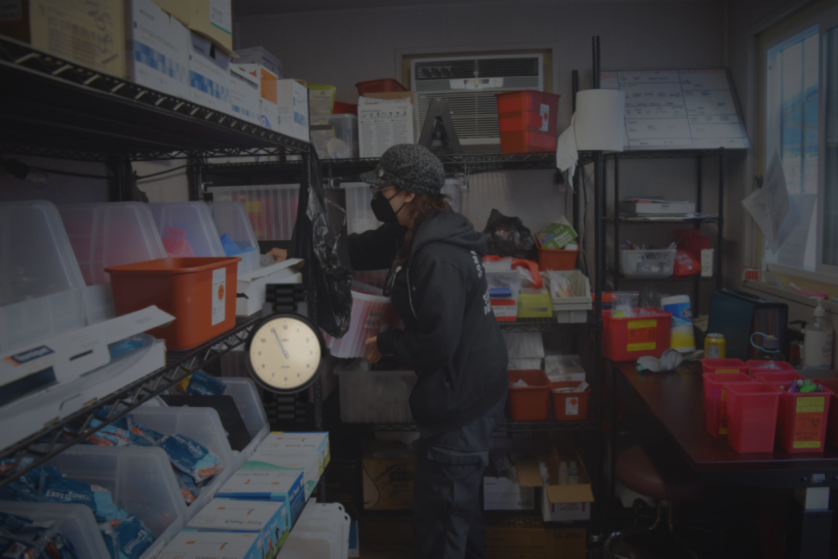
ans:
**10:56**
